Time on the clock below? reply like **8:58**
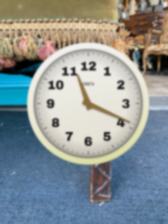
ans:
**11:19**
